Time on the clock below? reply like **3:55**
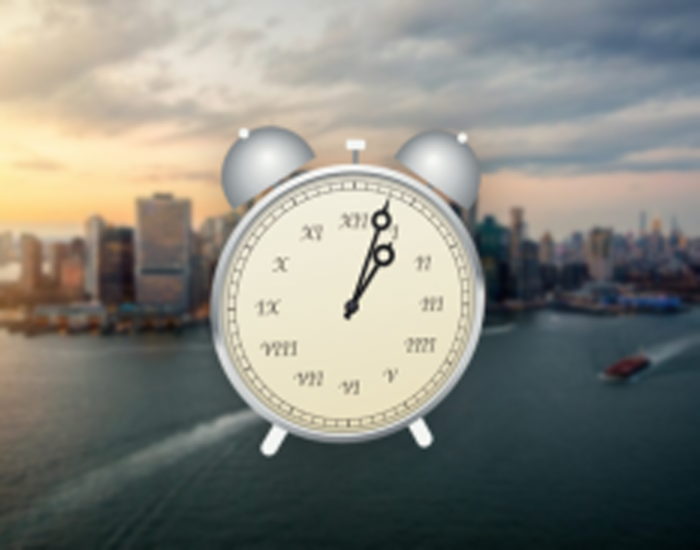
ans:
**1:03**
